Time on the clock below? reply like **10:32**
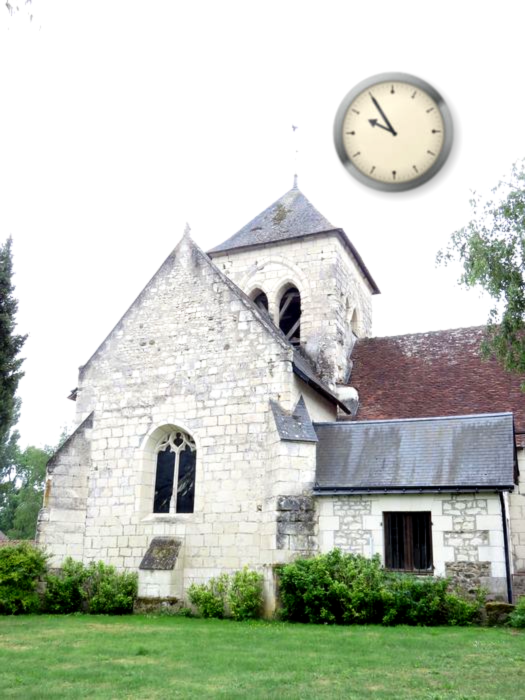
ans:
**9:55**
